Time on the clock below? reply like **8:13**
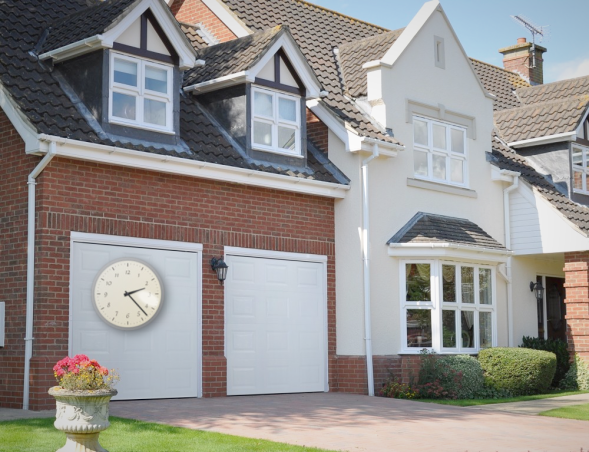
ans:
**2:23**
